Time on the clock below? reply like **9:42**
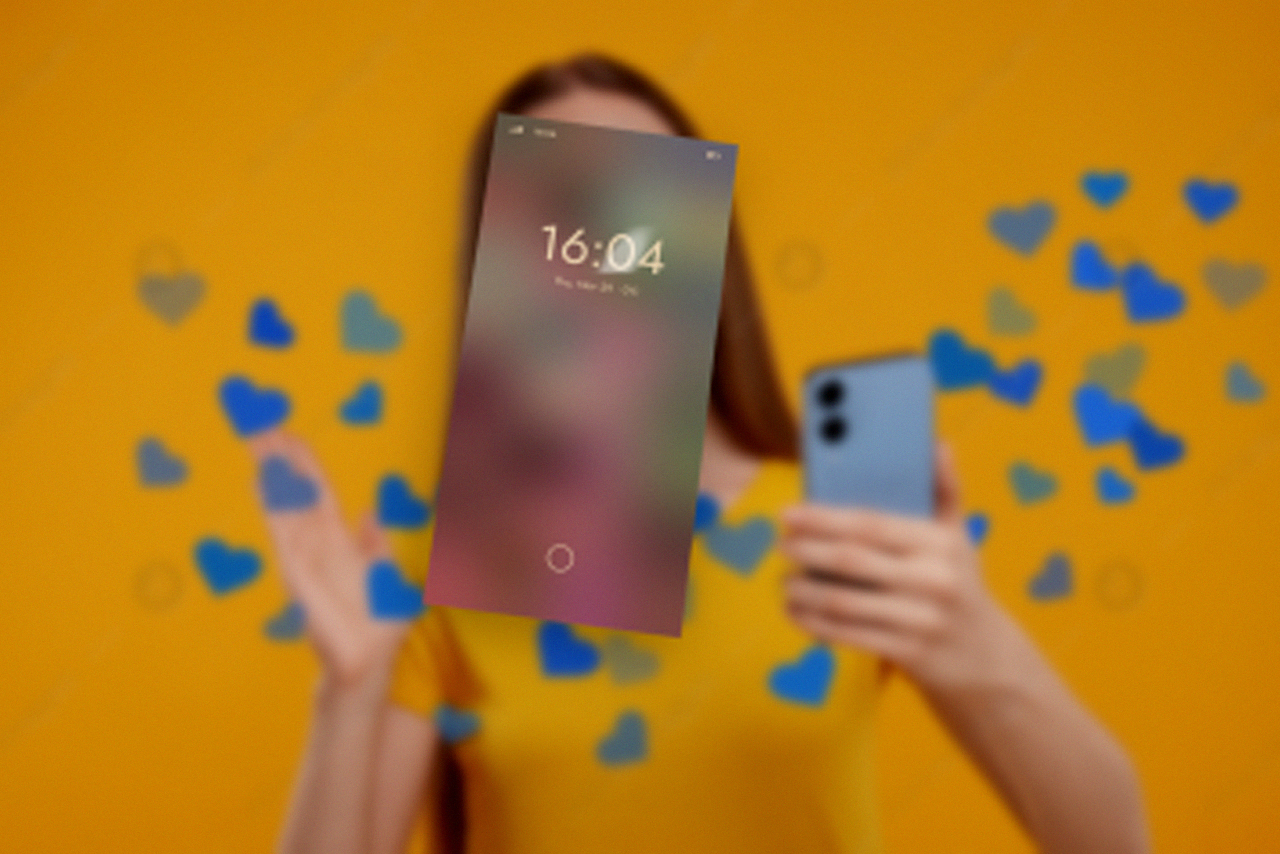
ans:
**16:04**
